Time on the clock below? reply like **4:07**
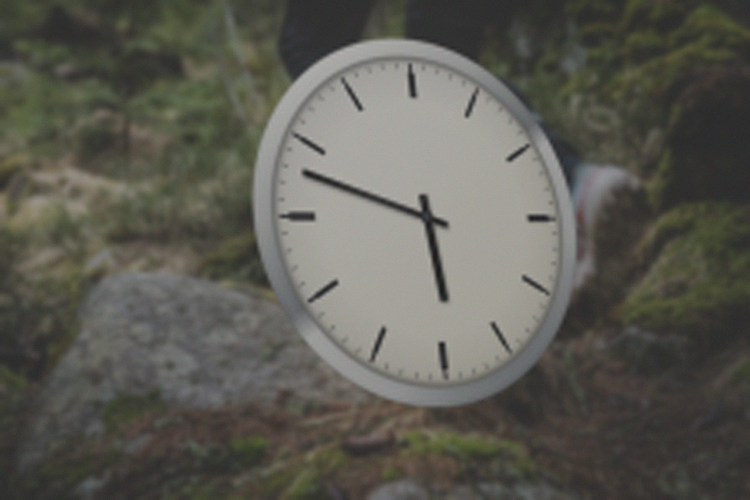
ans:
**5:48**
